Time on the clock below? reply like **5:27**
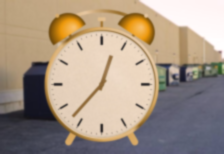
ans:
**12:37**
